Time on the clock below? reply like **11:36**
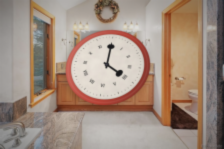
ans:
**4:00**
